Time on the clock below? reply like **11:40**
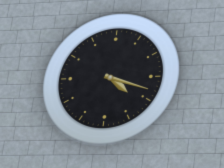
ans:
**4:18**
